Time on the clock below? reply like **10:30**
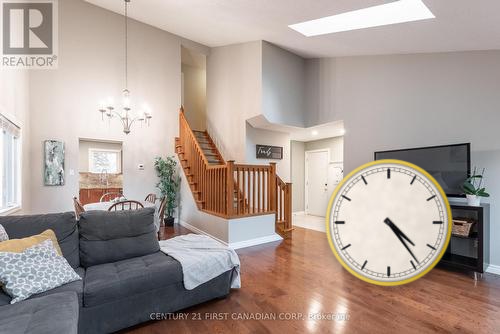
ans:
**4:24**
